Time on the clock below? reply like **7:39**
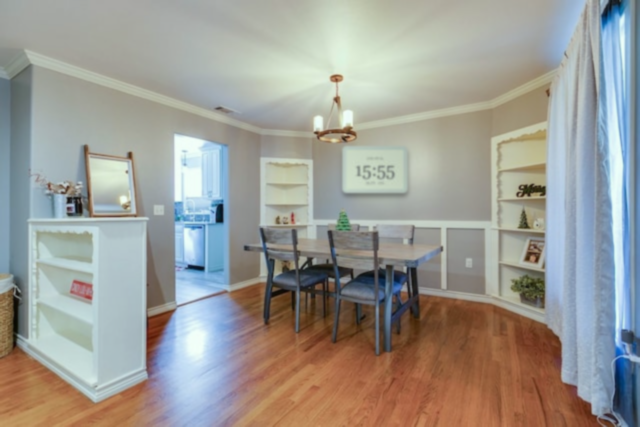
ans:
**15:55**
